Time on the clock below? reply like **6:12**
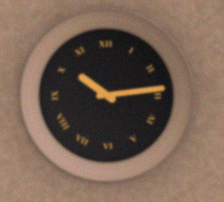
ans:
**10:14**
